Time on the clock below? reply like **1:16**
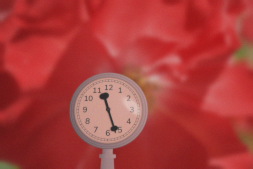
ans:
**11:27**
